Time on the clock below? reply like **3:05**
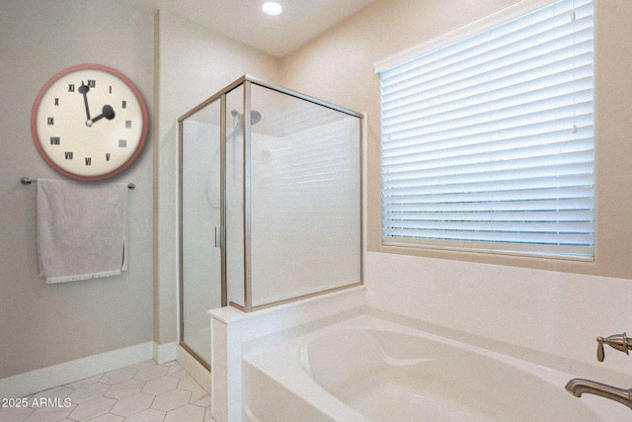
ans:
**1:58**
